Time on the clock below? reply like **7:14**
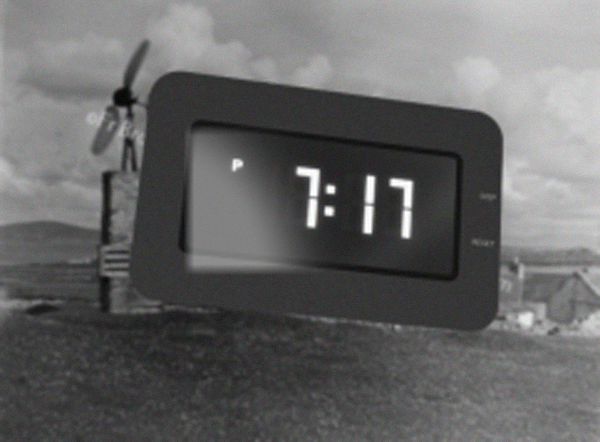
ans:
**7:17**
